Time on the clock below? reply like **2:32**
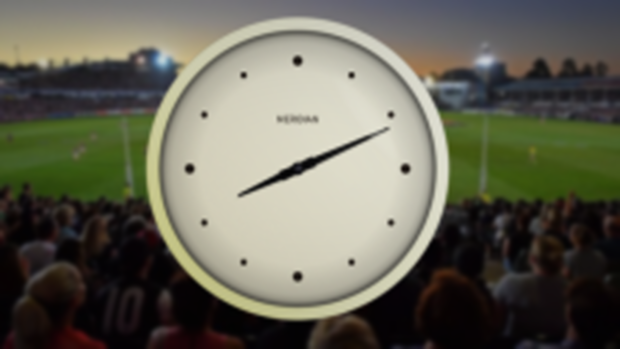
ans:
**8:11**
